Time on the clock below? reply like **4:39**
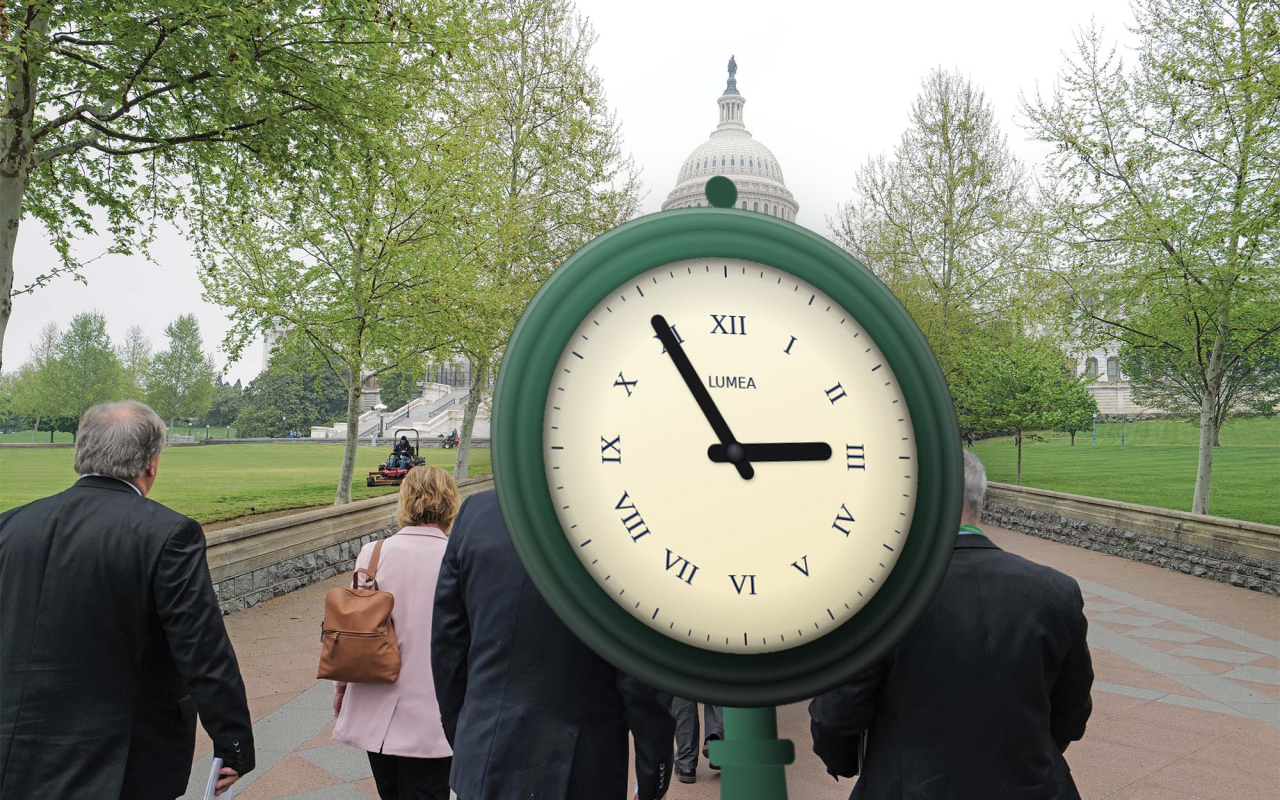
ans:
**2:55**
